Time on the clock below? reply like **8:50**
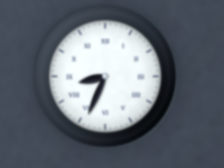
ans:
**8:34**
